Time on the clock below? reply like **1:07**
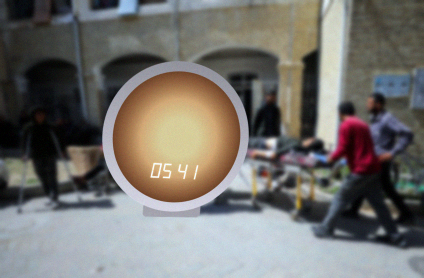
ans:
**5:41**
